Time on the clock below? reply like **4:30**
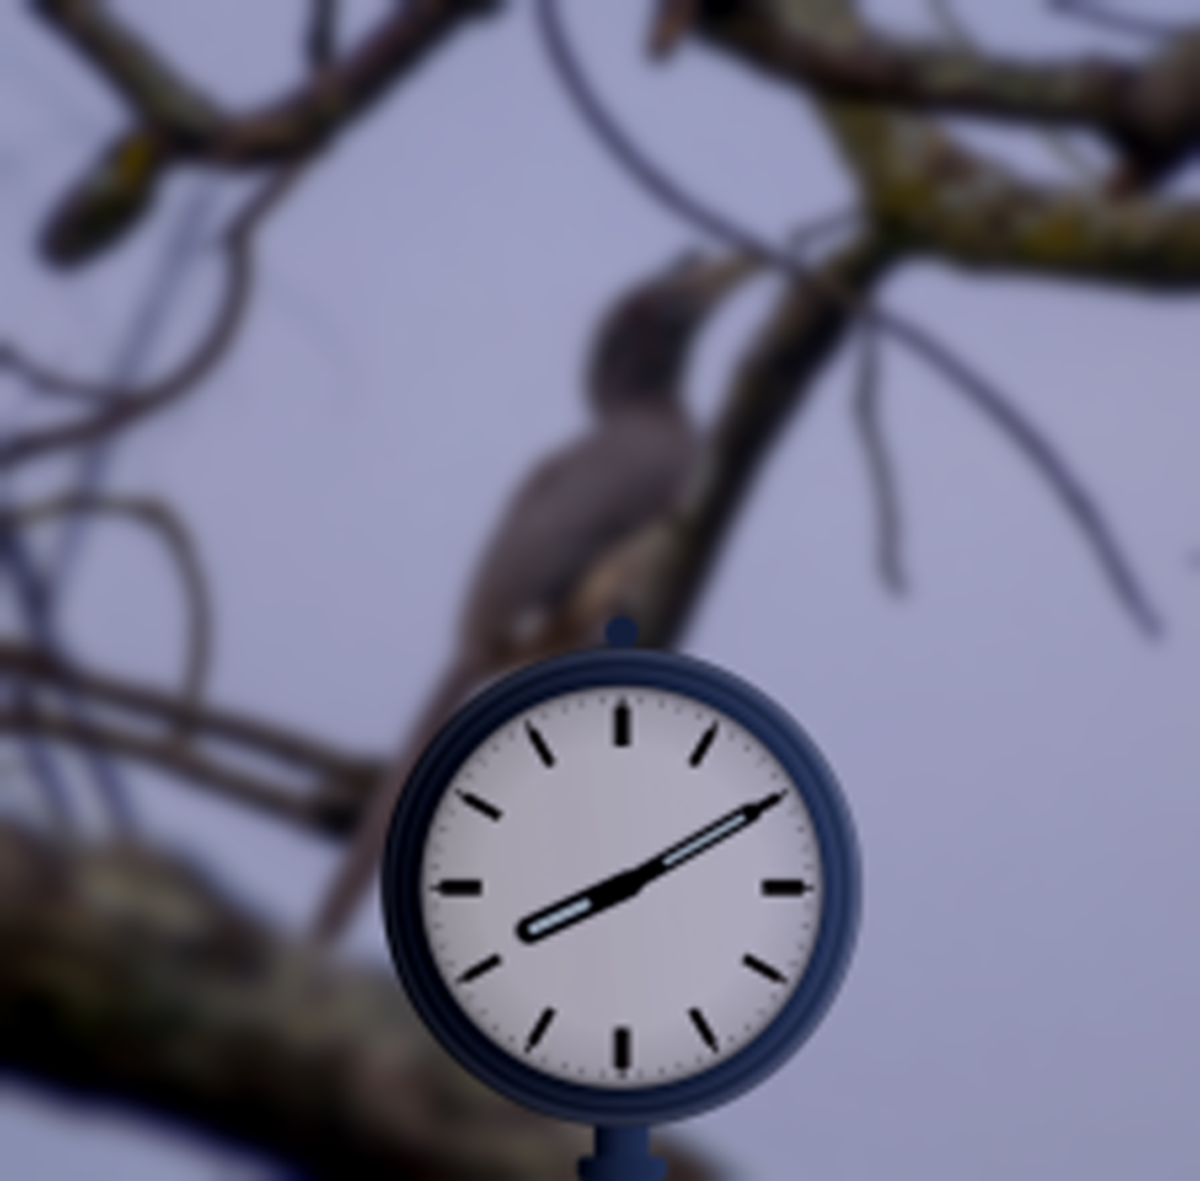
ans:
**8:10**
